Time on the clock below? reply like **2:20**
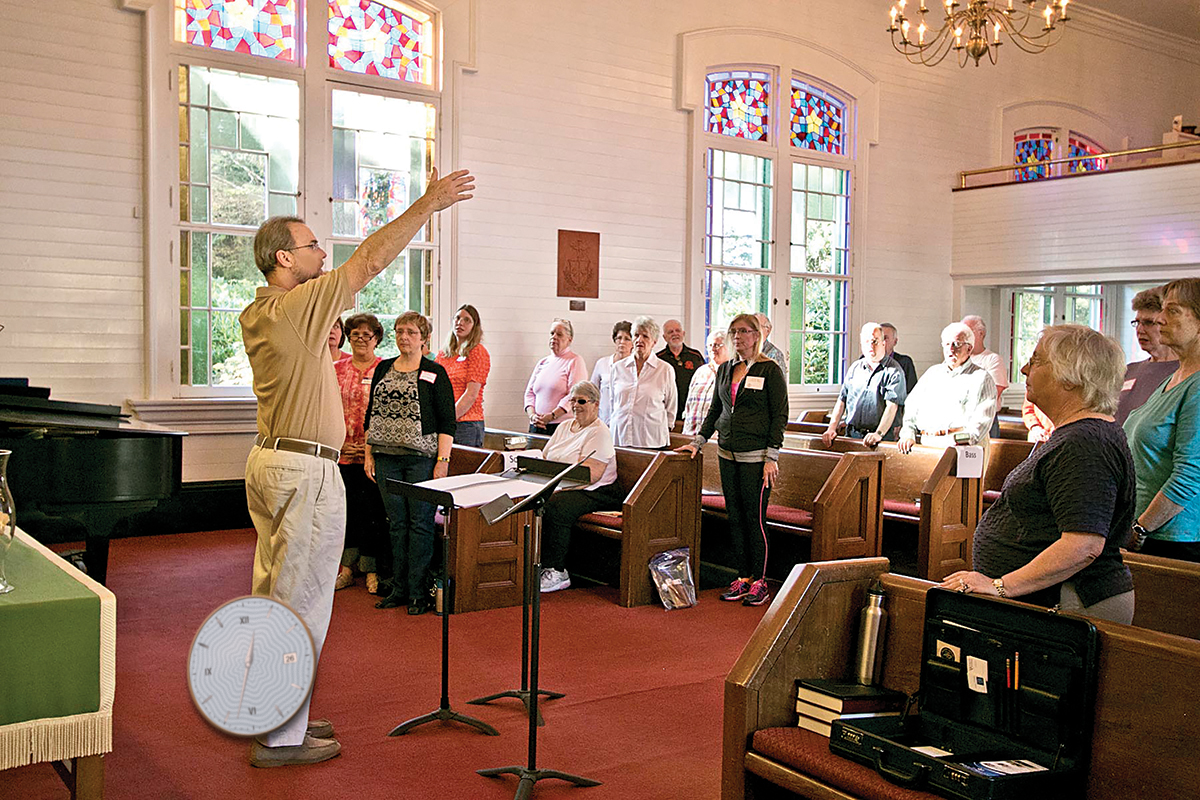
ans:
**12:33**
